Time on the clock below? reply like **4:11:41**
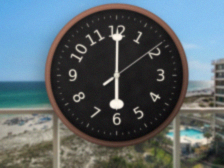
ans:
**6:00:09**
